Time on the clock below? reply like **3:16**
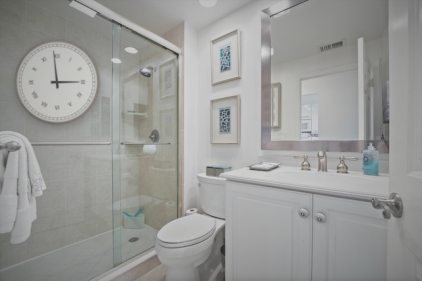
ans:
**2:59**
